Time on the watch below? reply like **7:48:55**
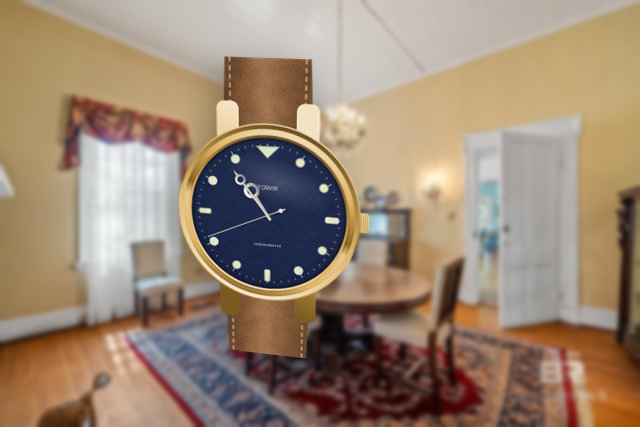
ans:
**10:53:41**
